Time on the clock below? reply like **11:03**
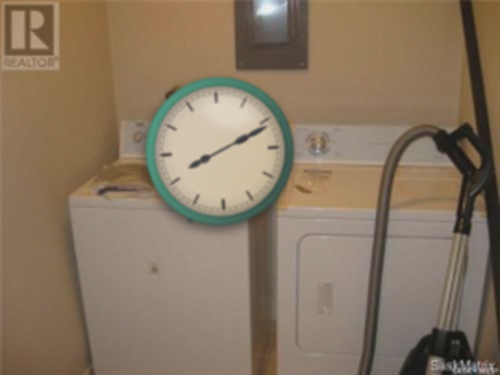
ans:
**8:11**
